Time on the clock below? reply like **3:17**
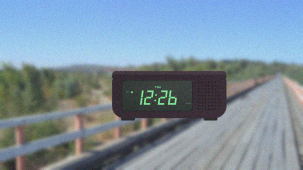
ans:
**12:26**
